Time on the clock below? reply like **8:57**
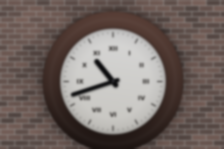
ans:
**10:42**
